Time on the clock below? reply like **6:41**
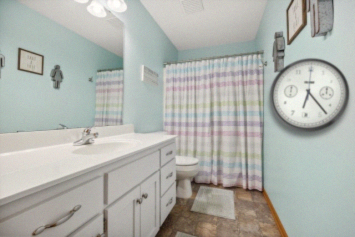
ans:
**6:23**
